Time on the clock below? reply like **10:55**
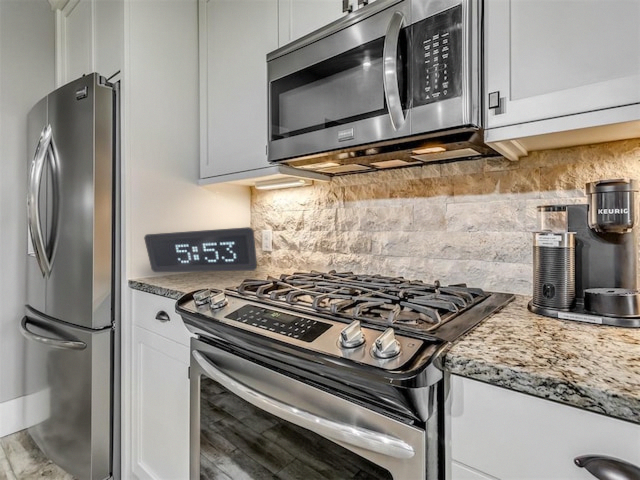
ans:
**5:53**
